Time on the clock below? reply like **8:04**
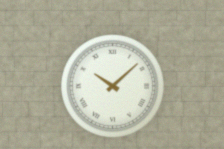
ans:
**10:08**
